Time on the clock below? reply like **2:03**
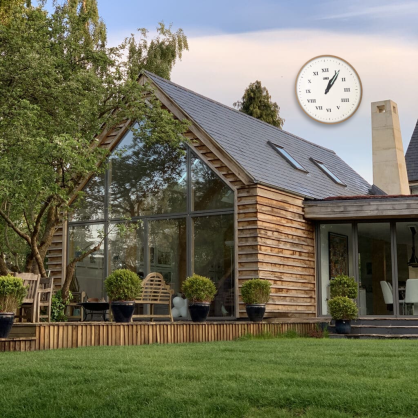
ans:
**1:06**
